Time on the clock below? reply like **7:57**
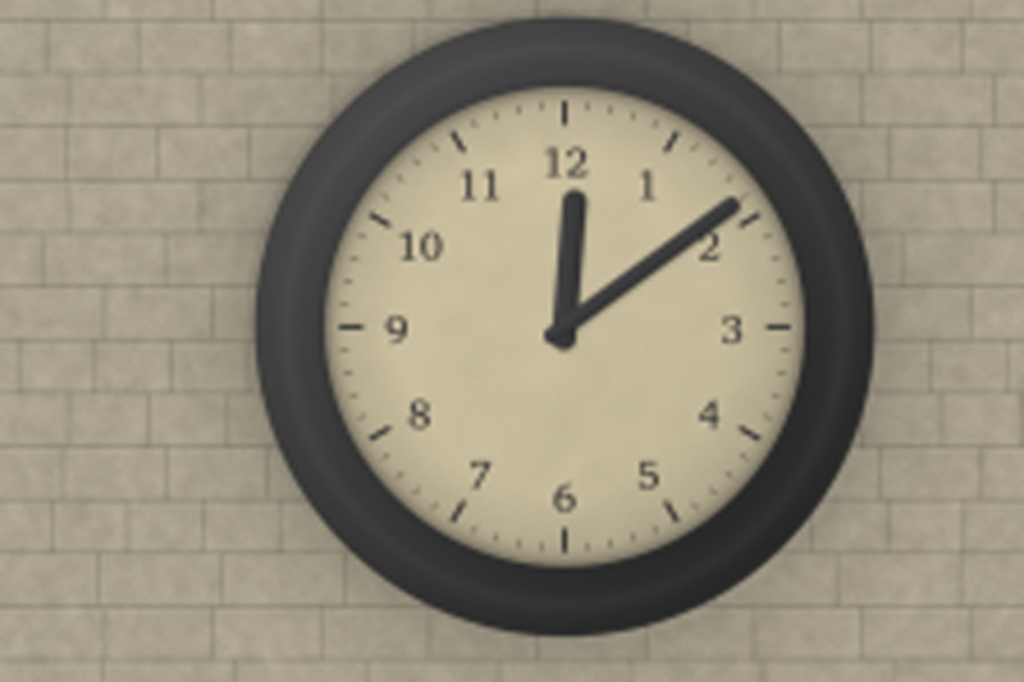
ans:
**12:09**
